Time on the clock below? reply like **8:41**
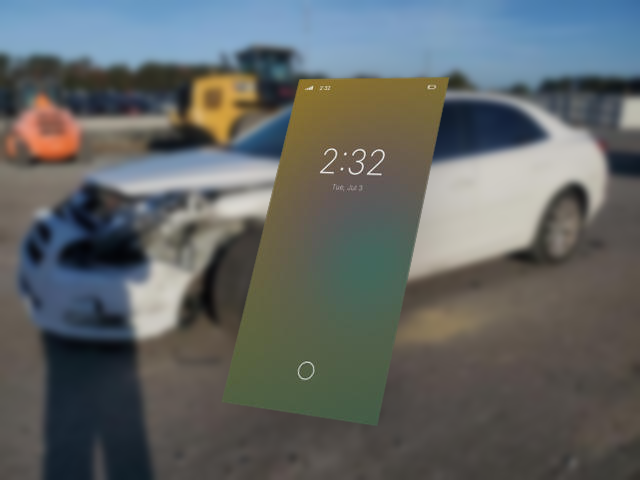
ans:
**2:32**
